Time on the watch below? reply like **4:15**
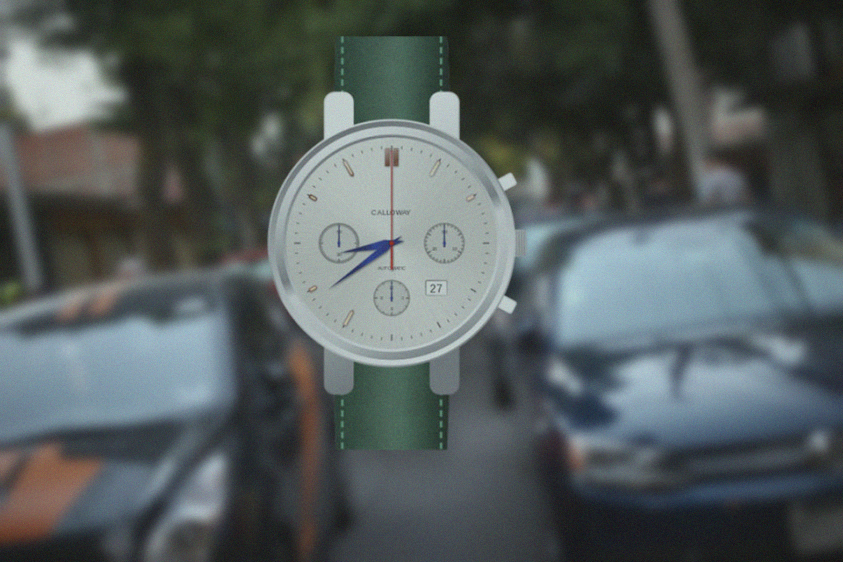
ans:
**8:39**
